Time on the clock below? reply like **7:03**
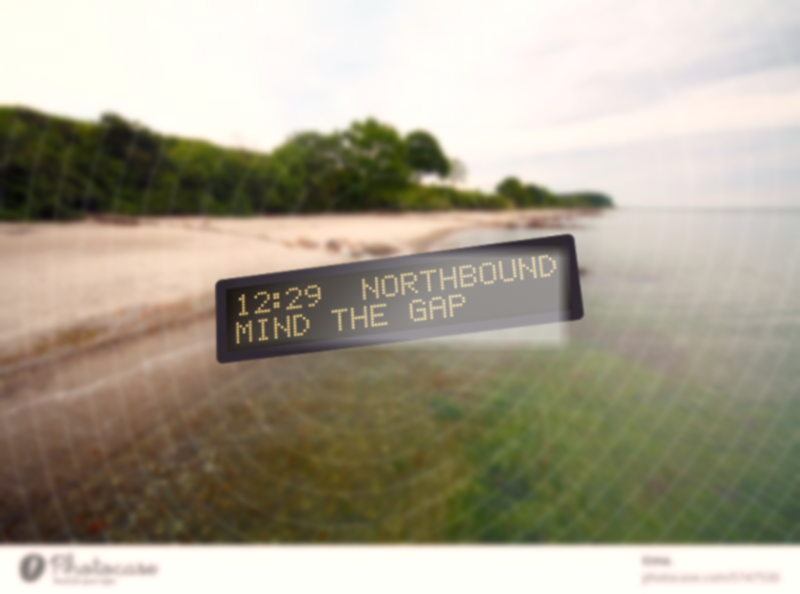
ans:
**12:29**
